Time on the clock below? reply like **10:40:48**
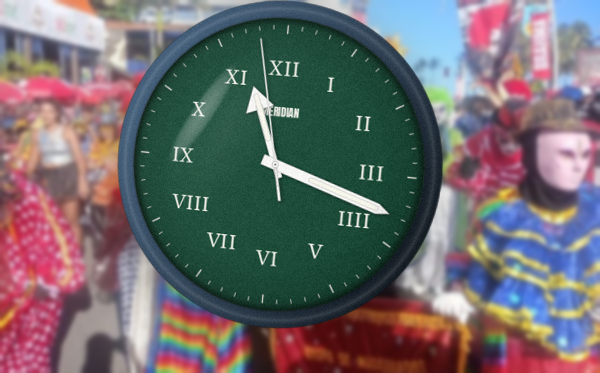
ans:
**11:17:58**
